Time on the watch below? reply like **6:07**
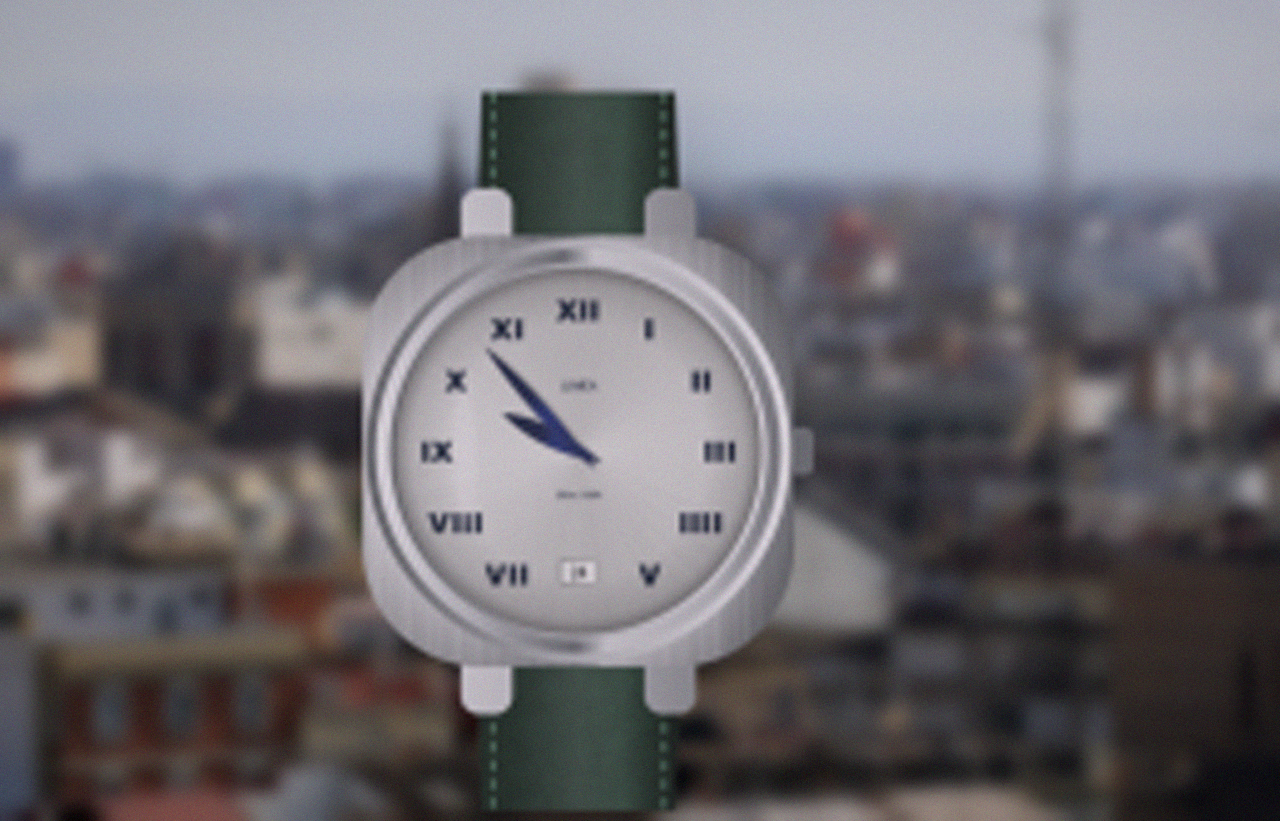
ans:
**9:53**
